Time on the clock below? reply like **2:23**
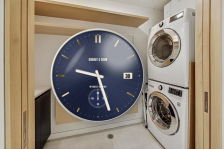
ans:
**9:27**
